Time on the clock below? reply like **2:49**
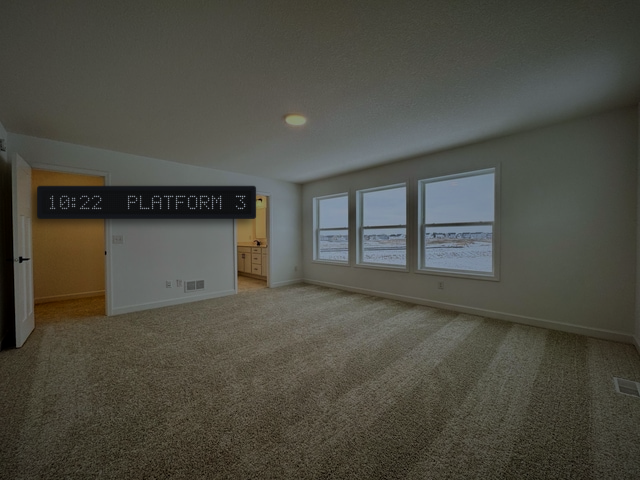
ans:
**10:22**
